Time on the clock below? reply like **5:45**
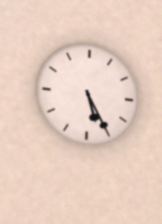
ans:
**5:25**
